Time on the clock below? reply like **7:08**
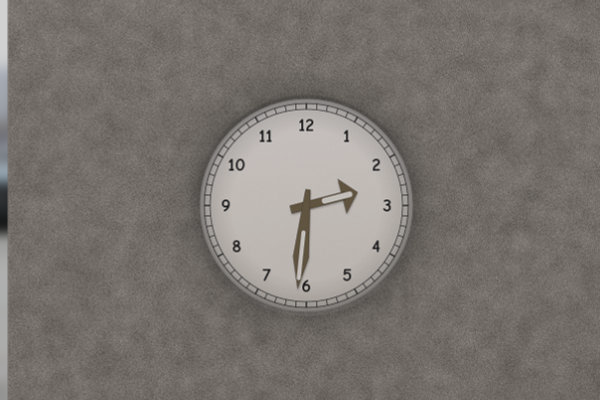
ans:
**2:31**
